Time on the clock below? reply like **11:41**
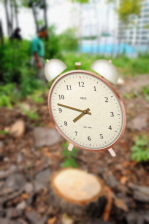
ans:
**7:47**
